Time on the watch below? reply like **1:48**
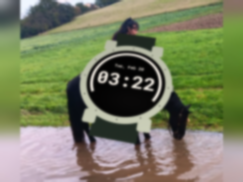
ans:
**3:22**
